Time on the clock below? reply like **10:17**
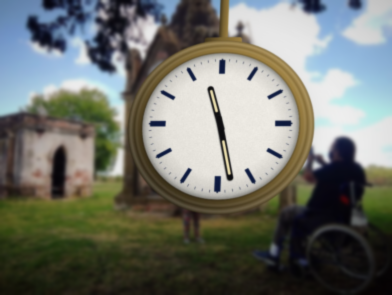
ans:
**11:28**
